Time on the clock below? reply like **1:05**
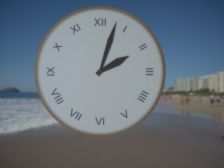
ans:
**2:03**
